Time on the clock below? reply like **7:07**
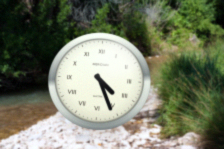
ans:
**4:26**
